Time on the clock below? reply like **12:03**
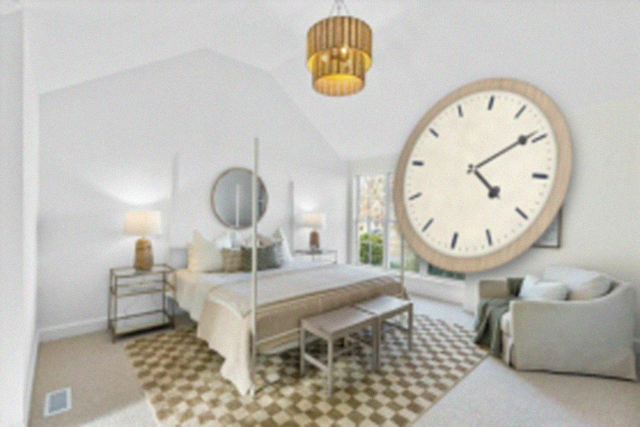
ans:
**4:09**
